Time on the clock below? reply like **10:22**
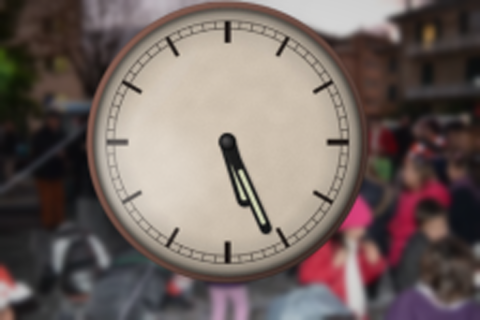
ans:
**5:26**
